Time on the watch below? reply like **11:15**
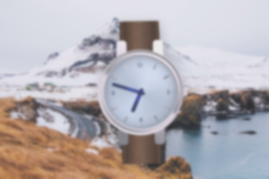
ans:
**6:48**
